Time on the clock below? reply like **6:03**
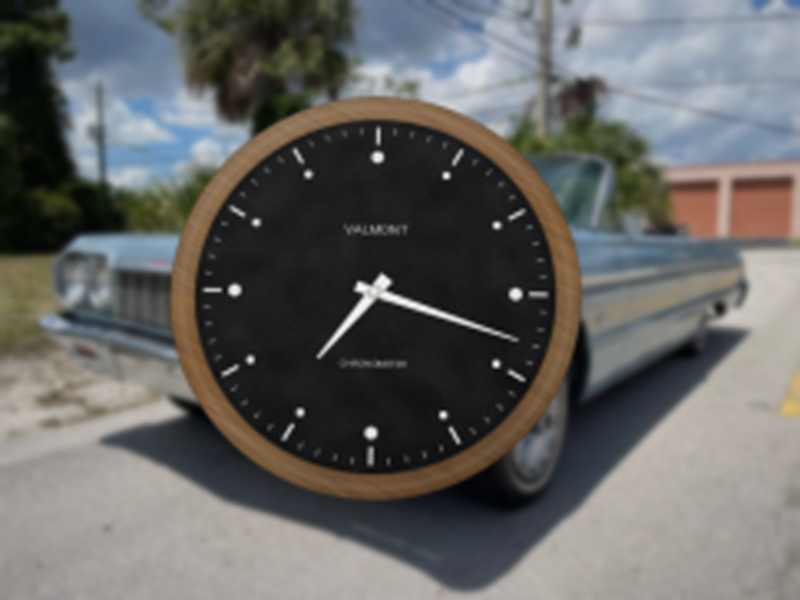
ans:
**7:18**
